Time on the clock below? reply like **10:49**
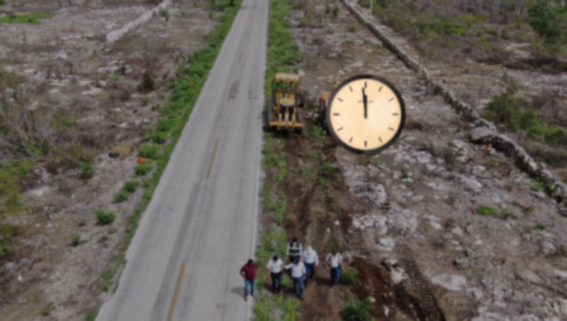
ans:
**11:59**
